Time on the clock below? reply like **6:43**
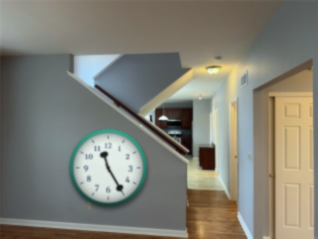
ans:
**11:25**
